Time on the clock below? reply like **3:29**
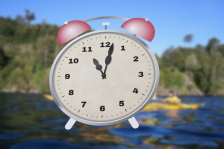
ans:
**11:02**
